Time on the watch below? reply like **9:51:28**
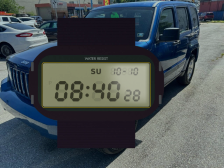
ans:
**8:40:28**
